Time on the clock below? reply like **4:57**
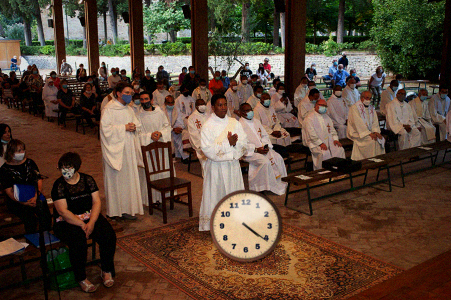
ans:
**4:21**
